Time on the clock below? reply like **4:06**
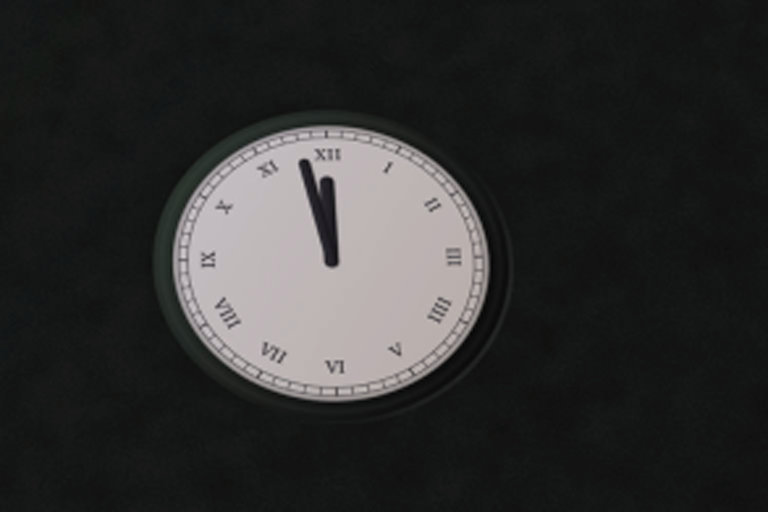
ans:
**11:58**
